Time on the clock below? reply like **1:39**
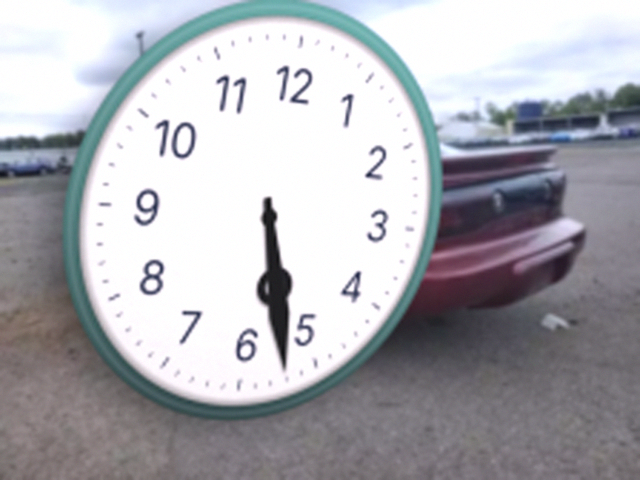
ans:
**5:27**
